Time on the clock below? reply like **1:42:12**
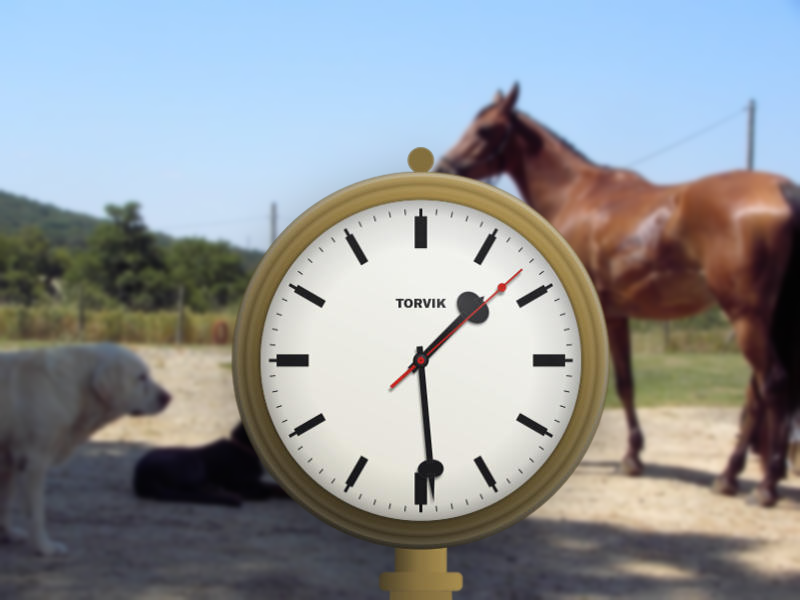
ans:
**1:29:08**
